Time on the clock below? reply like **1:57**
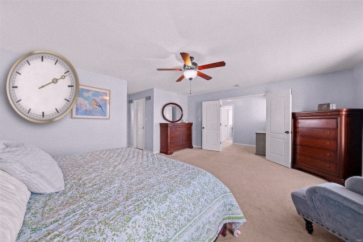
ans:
**2:11**
